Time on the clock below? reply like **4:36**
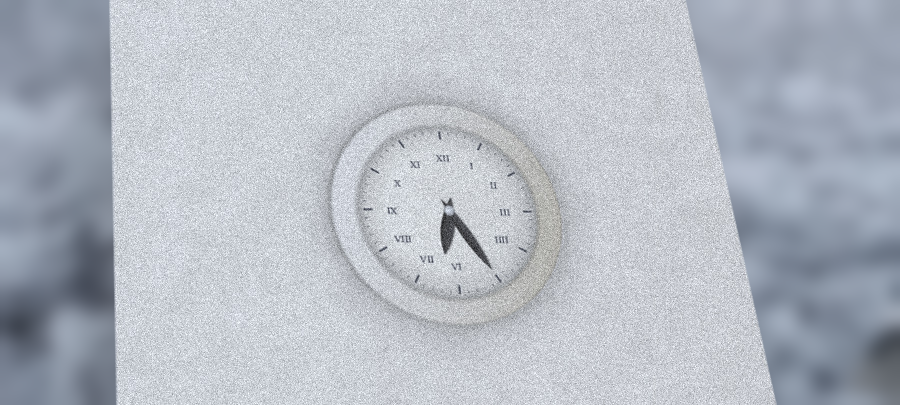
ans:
**6:25**
